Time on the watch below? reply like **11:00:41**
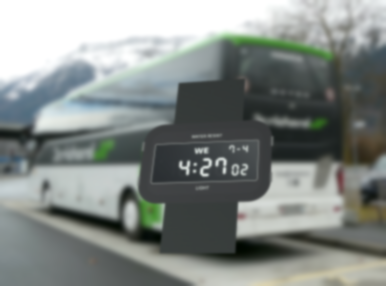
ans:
**4:27:02**
